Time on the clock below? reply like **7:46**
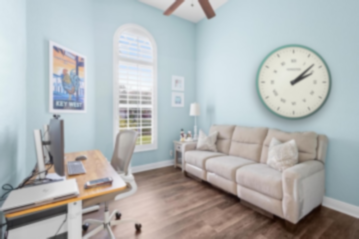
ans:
**2:08**
